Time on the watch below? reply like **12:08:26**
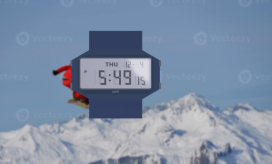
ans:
**5:49:15**
